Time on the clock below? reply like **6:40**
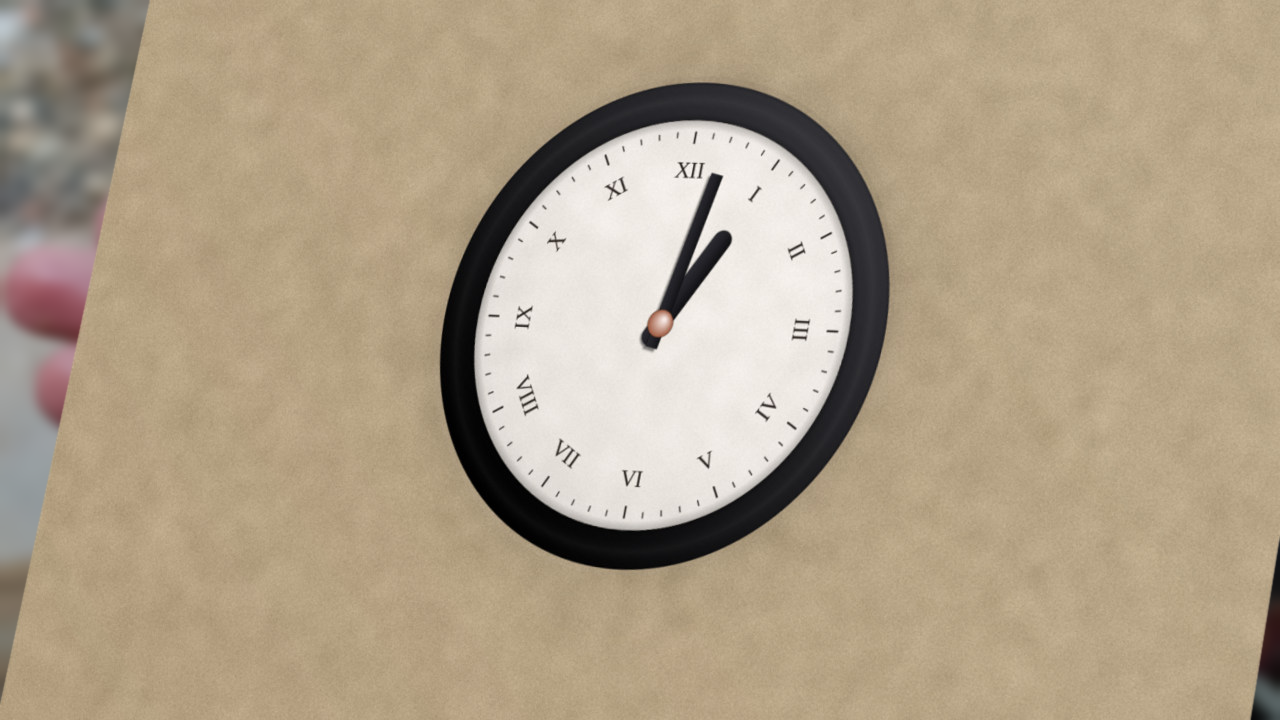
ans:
**1:02**
